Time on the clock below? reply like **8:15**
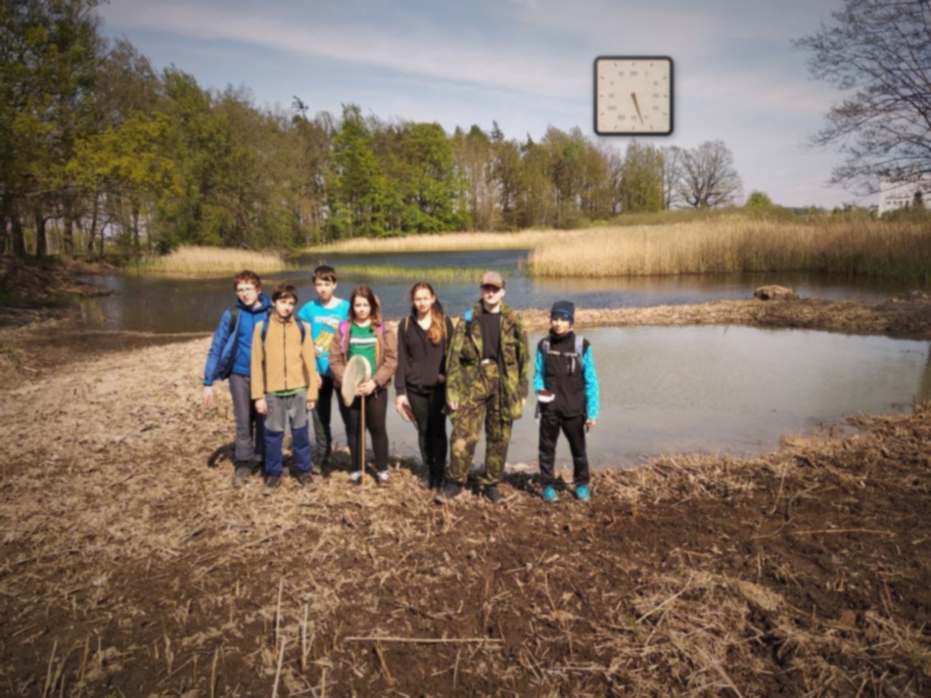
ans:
**5:27**
